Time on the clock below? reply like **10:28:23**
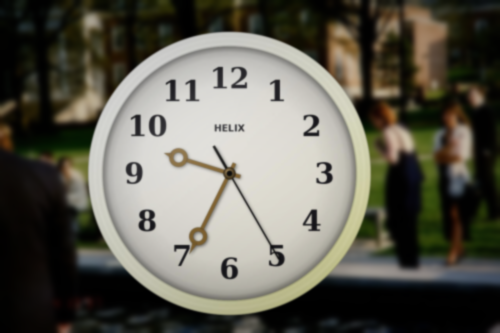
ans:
**9:34:25**
